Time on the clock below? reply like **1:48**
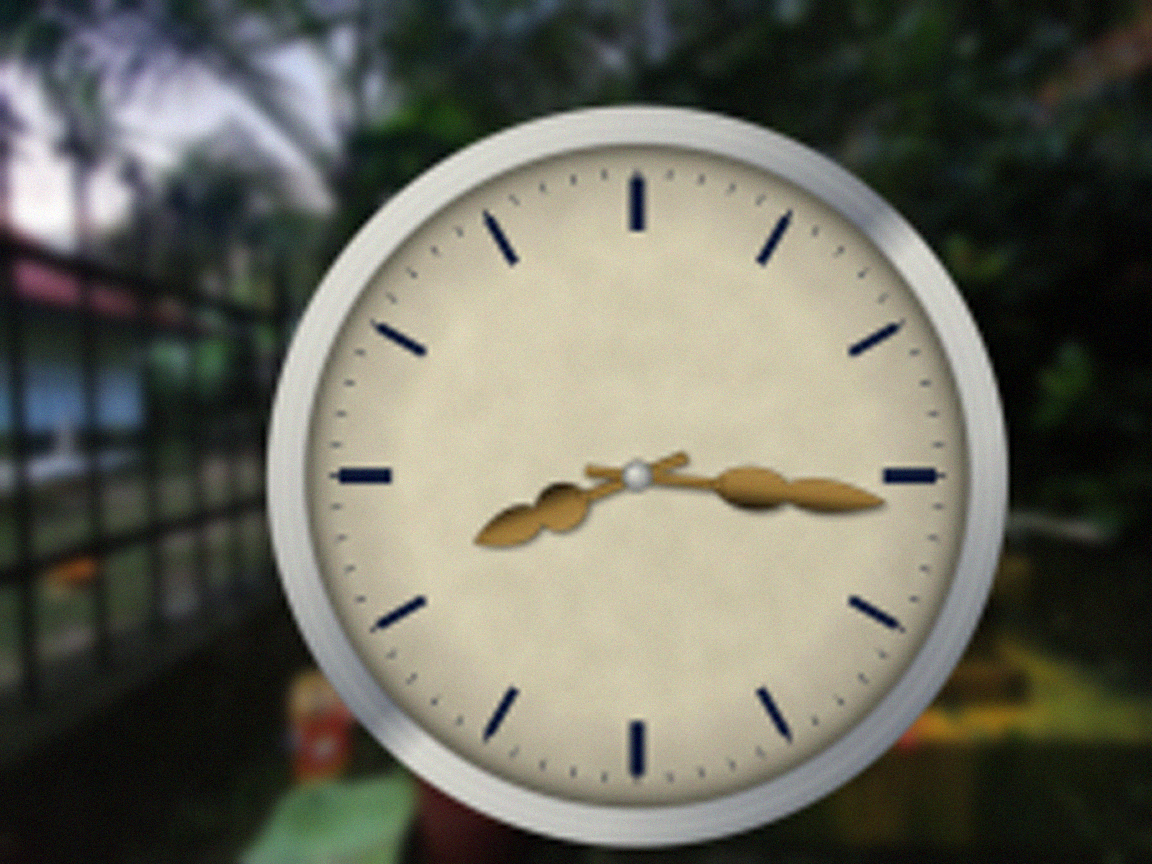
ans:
**8:16**
